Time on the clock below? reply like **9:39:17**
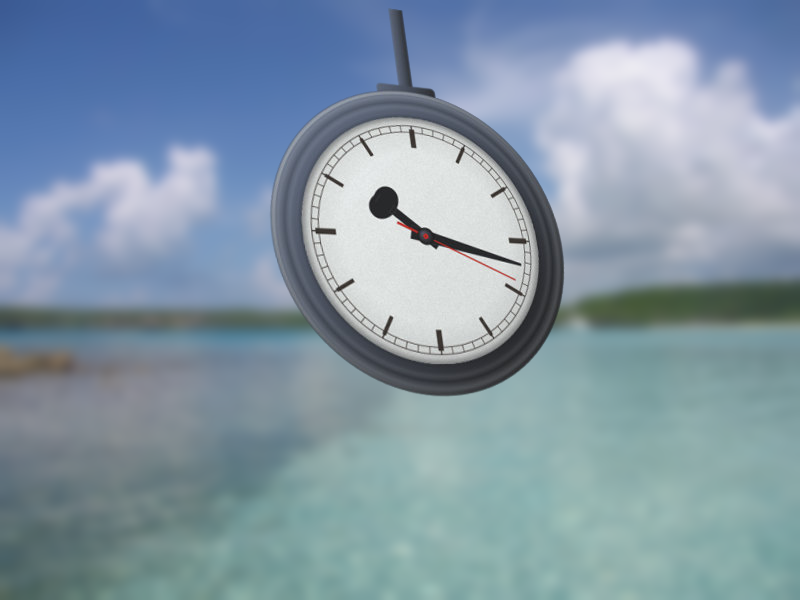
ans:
**10:17:19**
